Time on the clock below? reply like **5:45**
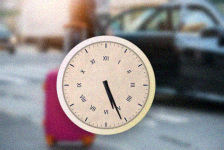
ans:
**5:26**
